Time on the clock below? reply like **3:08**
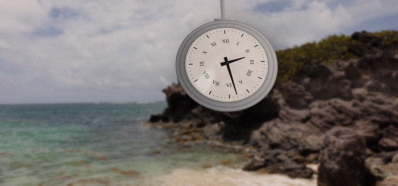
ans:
**2:28**
